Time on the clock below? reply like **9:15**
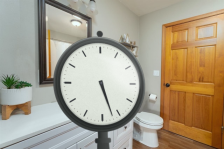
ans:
**5:27**
